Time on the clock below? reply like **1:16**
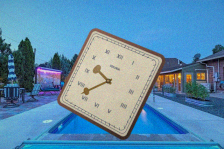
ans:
**9:37**
